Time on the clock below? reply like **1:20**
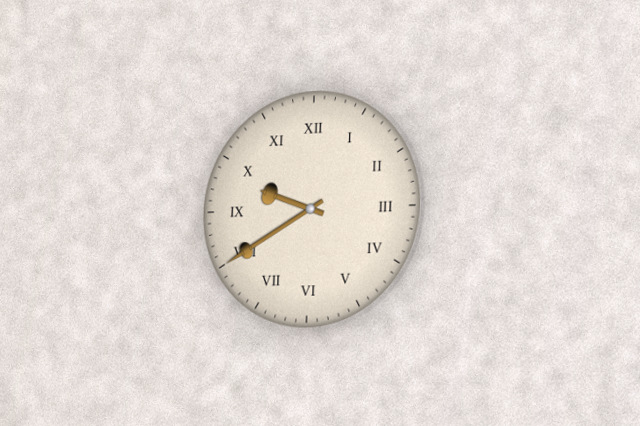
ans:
**9:40**
